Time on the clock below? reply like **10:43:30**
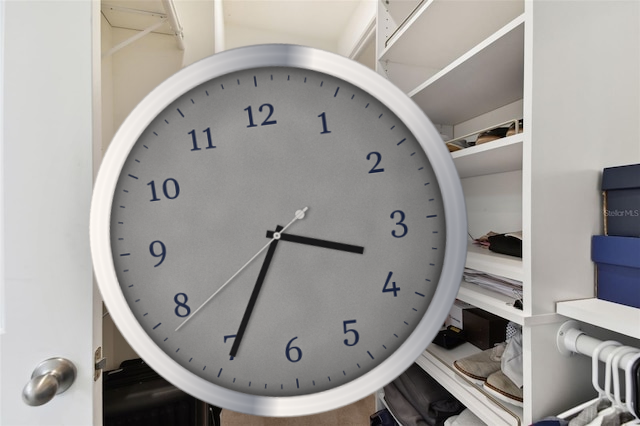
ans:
**3:34:39**
